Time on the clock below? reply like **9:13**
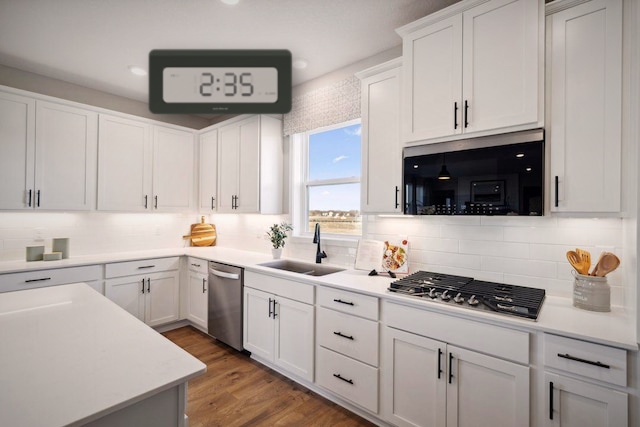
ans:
**2:35**
